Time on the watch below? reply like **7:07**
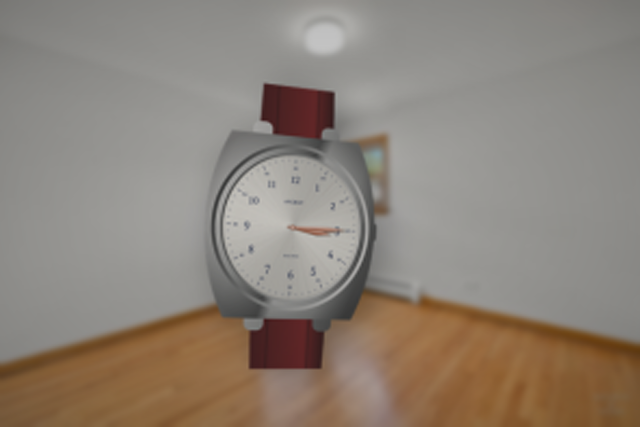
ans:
**3:15**
